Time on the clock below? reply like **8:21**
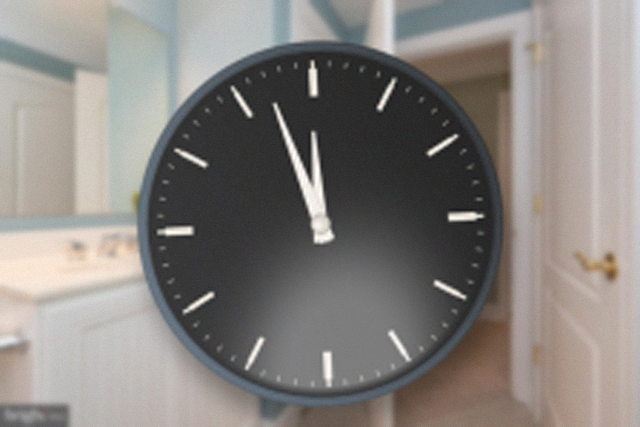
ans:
**11:57**
